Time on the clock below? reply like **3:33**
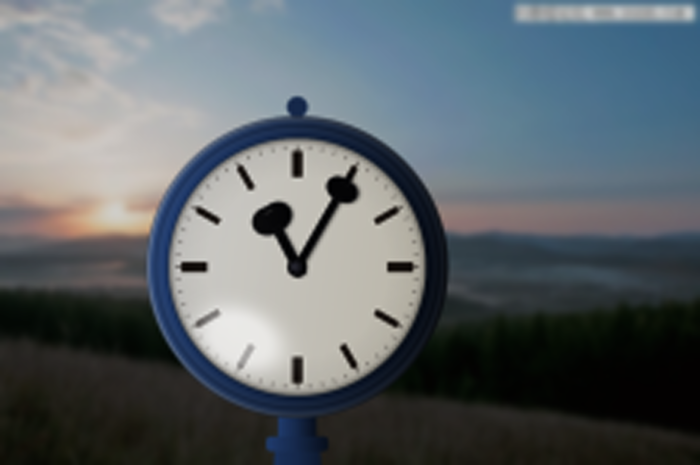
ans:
**11:05**
